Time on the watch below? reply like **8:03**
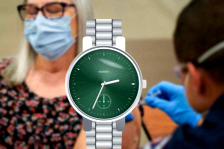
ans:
**2:34**
